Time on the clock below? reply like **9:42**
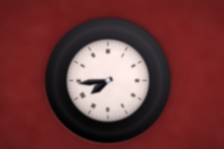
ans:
**7:44**
